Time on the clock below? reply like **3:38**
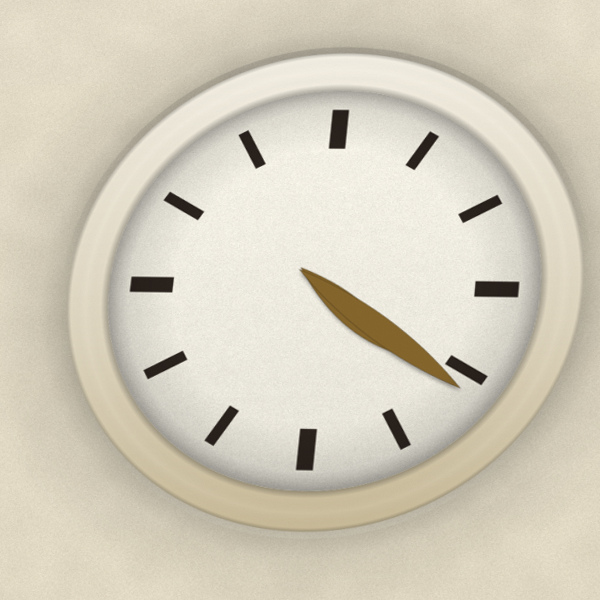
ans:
**4:21**
